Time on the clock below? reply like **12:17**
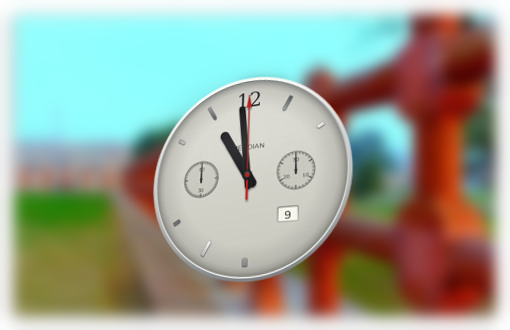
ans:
**10:59**
